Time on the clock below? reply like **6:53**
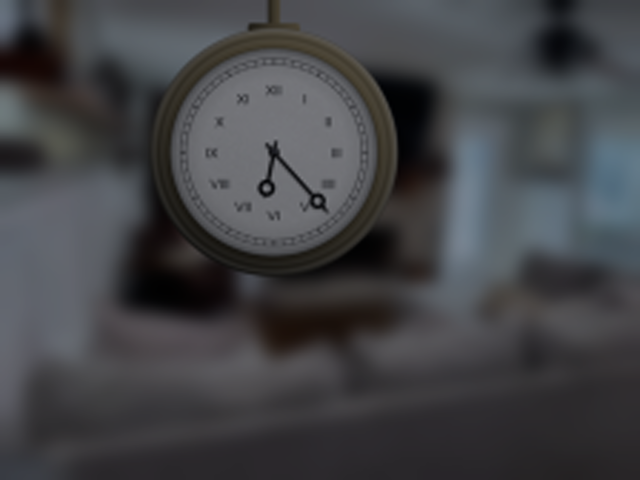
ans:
**6:23**
